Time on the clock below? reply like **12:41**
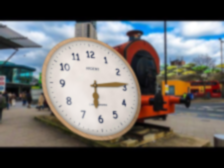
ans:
**6:14**
